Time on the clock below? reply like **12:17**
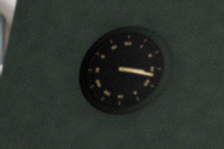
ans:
**3:17**
